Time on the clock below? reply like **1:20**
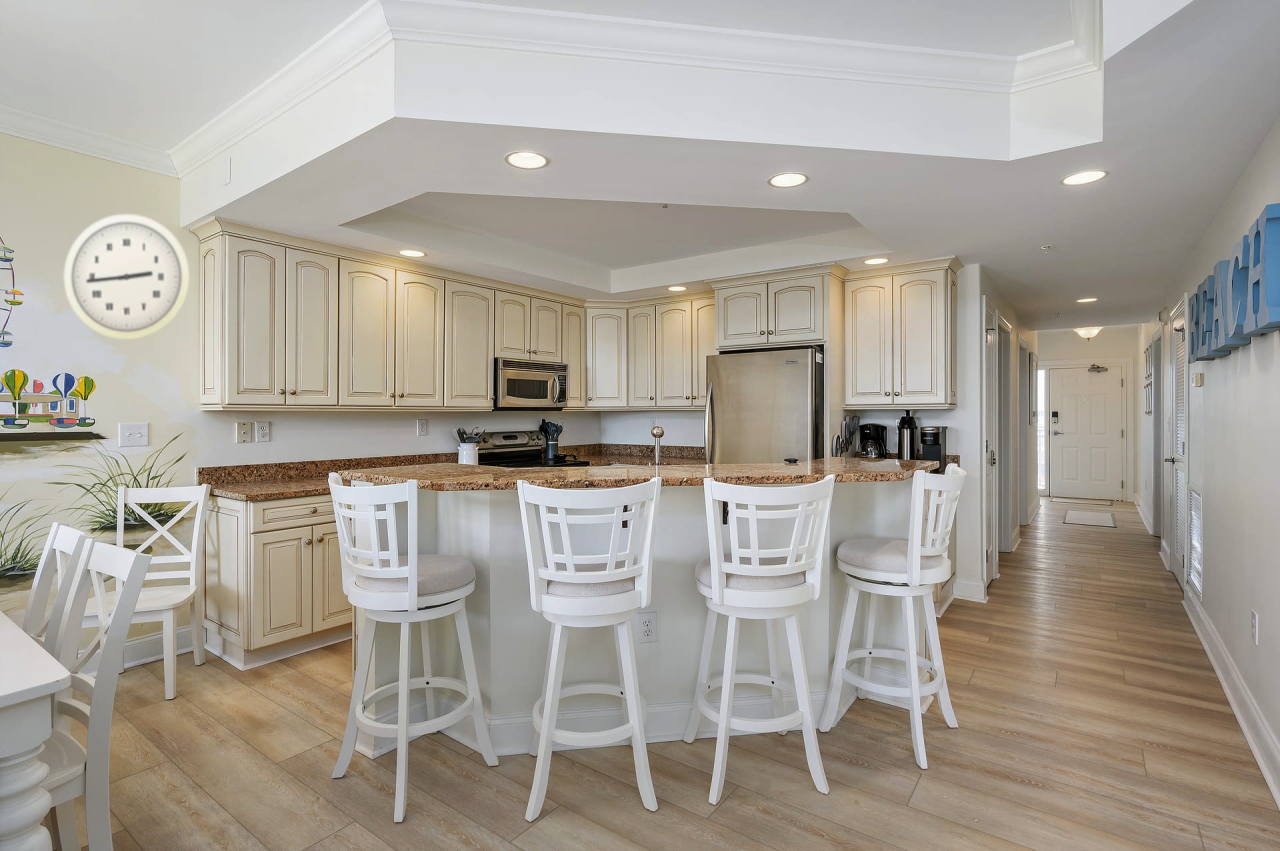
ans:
**2:44**
